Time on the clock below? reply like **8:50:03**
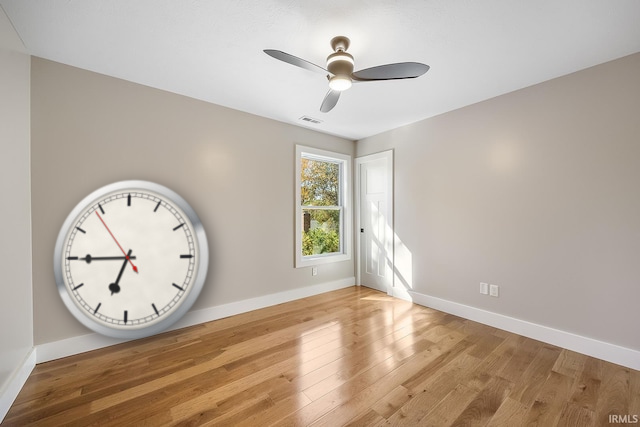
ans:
**6:44:54**
